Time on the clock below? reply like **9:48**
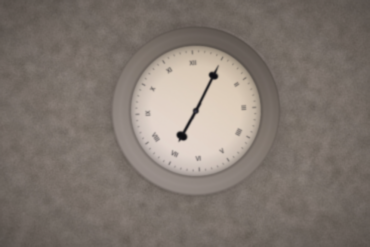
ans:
**7:05**
